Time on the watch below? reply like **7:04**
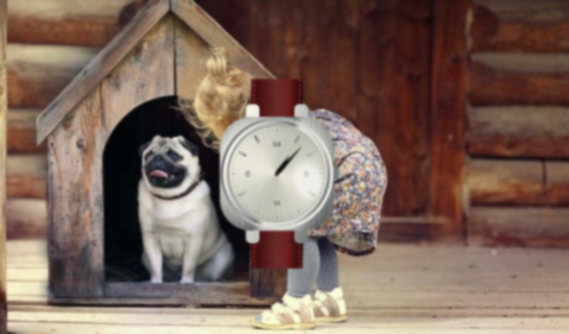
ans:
**1:07**
